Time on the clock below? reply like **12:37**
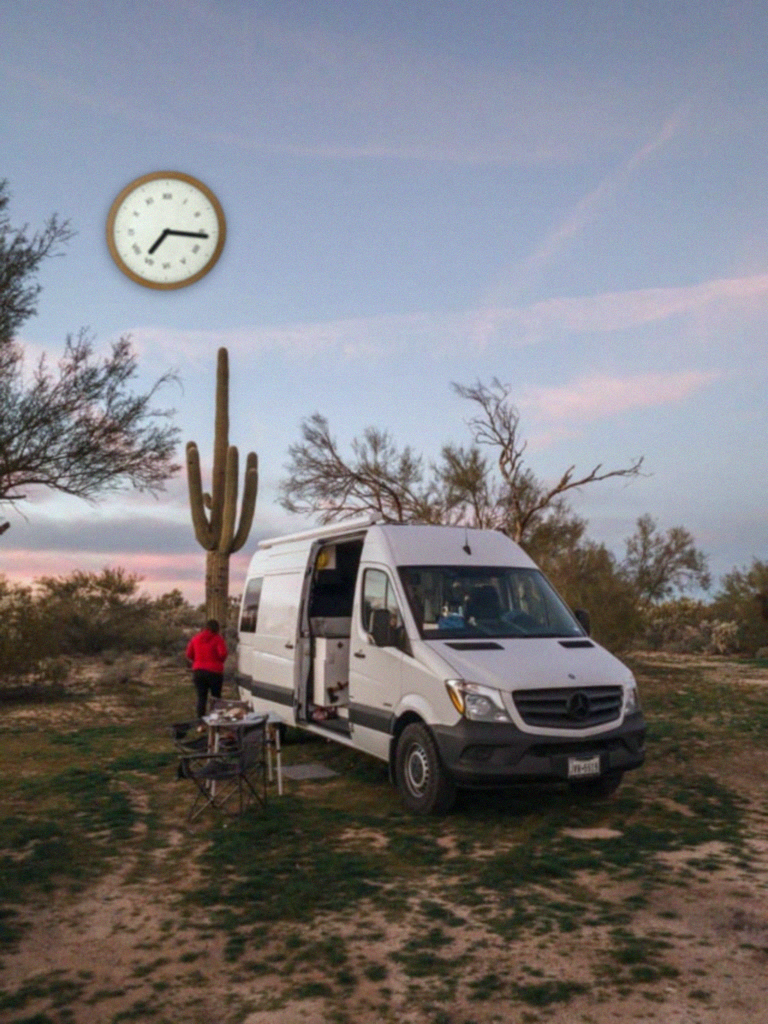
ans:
**7:16**
